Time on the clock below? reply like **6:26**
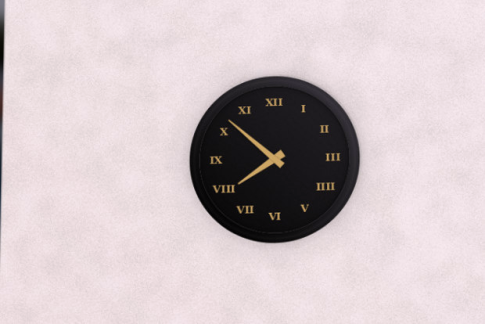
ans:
**7:52**
